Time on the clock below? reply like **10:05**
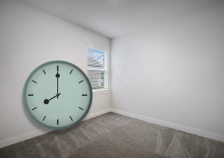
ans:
**8:00**
